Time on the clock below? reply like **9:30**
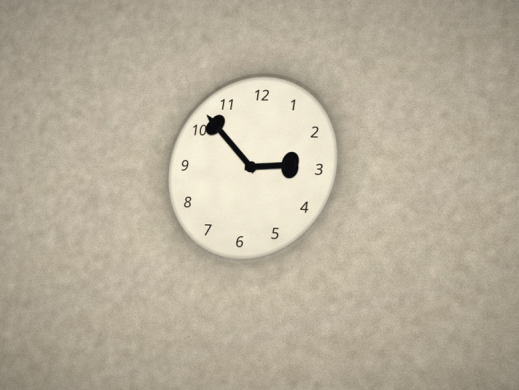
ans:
**2:52**
